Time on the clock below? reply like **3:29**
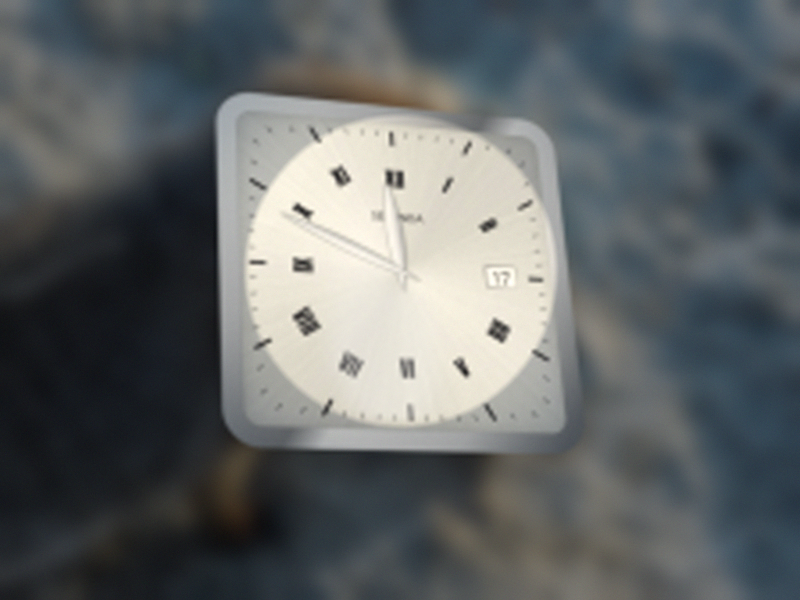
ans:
**11:49**
